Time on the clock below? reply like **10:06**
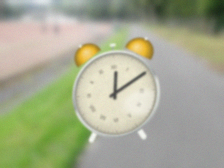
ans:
**12:10**
